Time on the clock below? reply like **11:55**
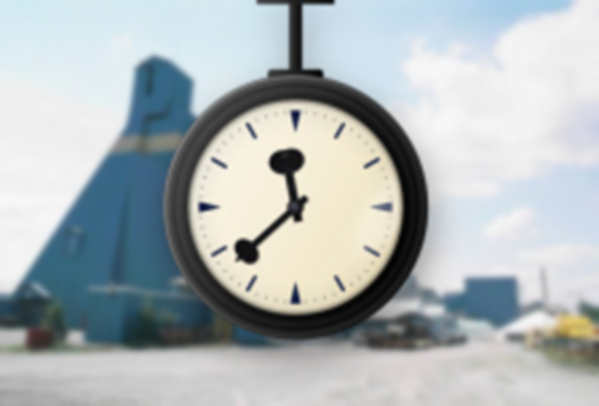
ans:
**11:38**
